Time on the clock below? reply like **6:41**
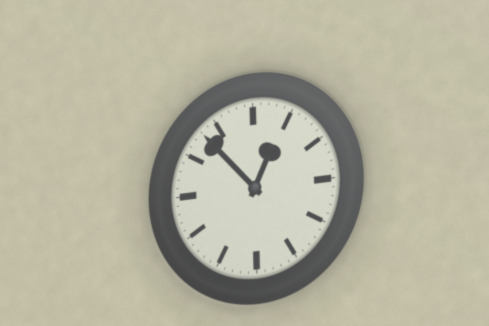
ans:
**12:53**
